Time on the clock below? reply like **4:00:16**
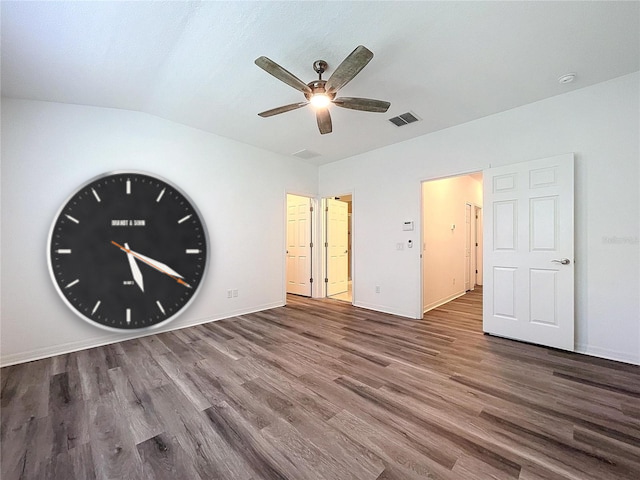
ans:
**5:19:20**
